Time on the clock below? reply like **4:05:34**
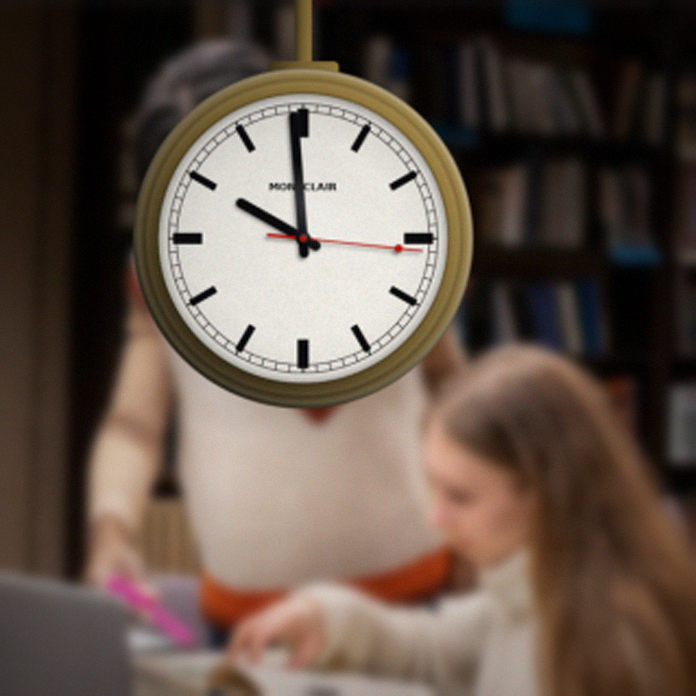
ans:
**9:59:16**
